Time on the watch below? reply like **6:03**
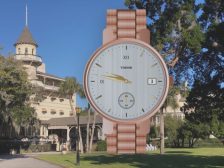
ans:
**9:47**
